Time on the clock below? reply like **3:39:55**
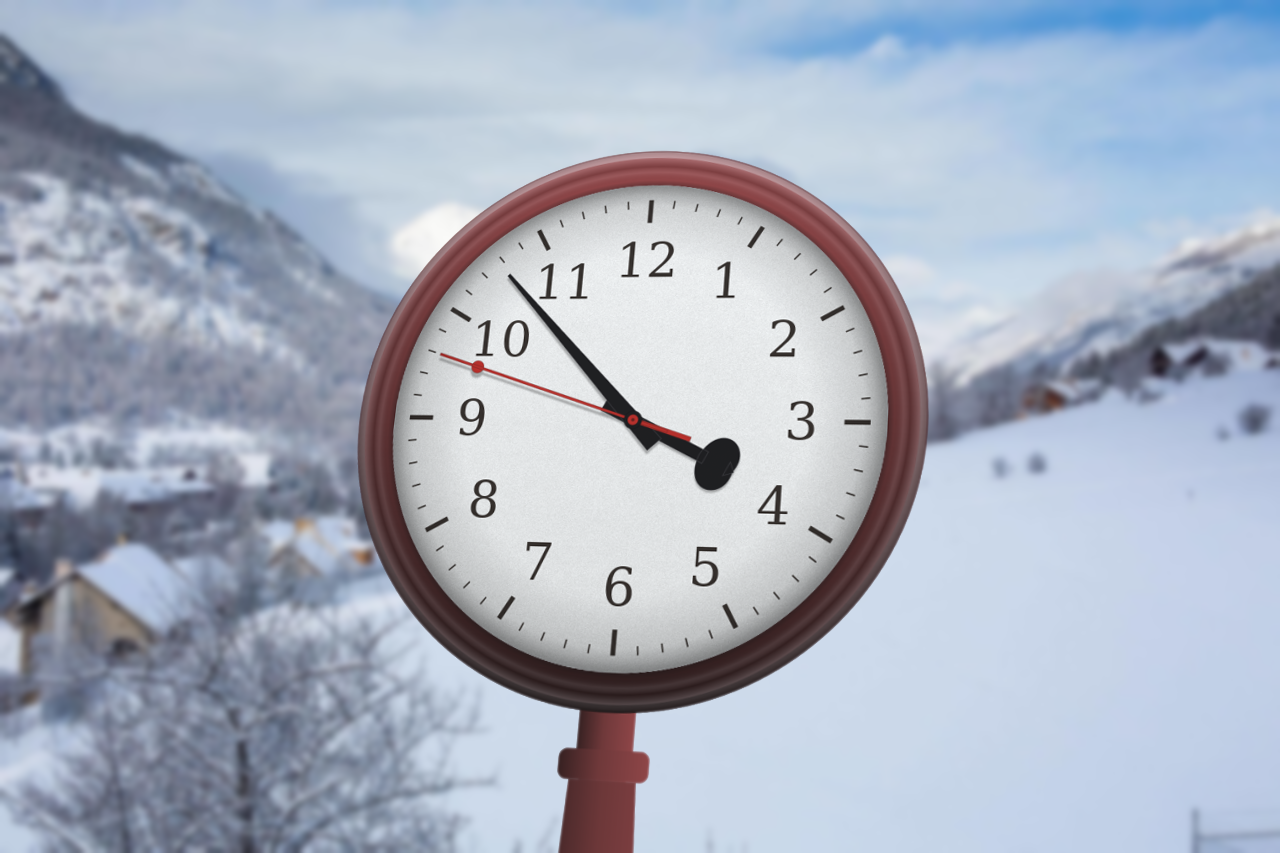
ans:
**3:52:48**
